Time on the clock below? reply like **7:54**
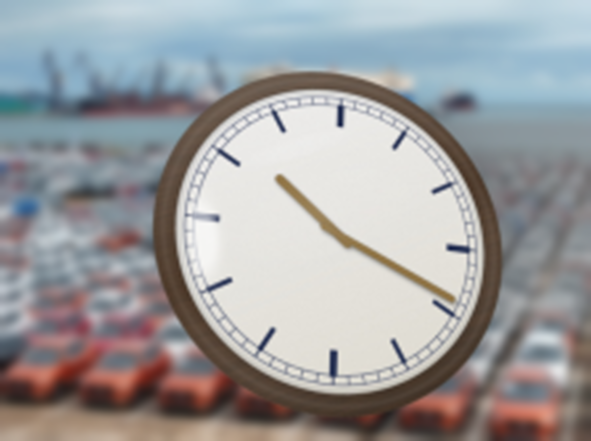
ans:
**10:19**
